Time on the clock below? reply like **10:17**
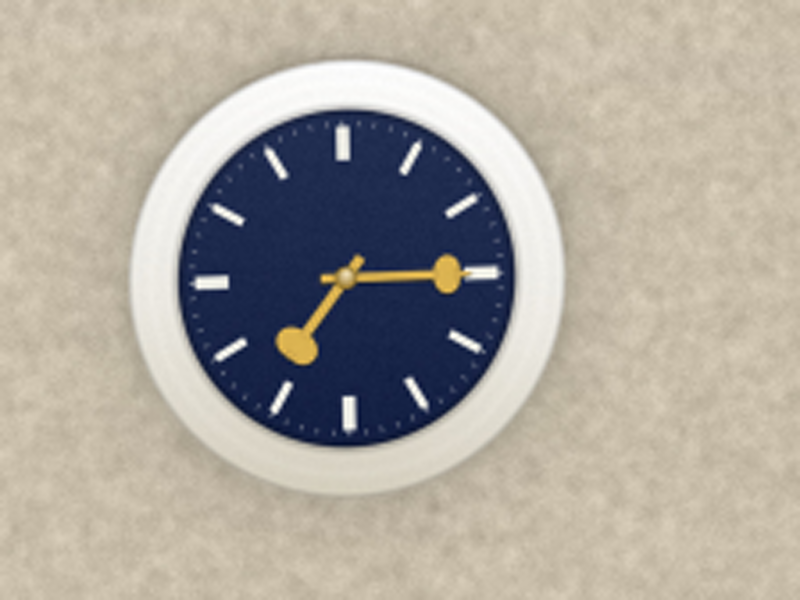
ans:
**7:15**
